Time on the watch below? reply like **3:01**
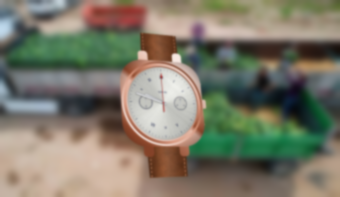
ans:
**9:48**
